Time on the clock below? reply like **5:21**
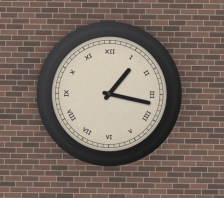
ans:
**1:17**
